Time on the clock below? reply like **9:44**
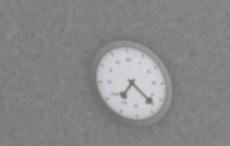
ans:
**7:23**
